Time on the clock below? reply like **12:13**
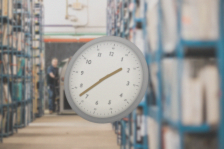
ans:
**1:37**
